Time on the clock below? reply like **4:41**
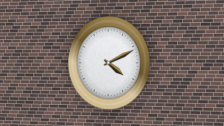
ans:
**4:11**
